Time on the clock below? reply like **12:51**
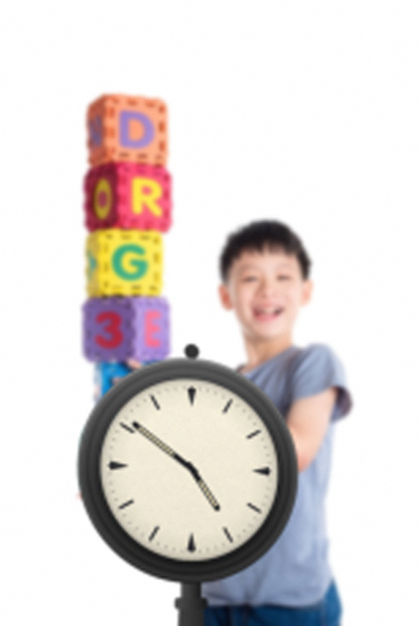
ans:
**4:51**
